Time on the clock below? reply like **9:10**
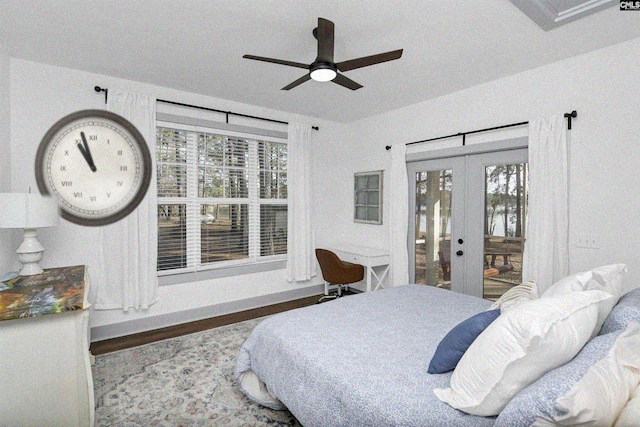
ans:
**10:57**
